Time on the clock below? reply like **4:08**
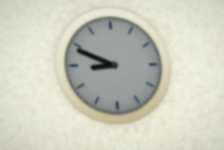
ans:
**8:49**
